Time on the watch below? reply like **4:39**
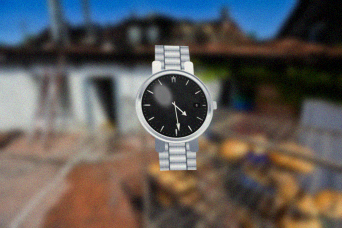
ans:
**4:29**
